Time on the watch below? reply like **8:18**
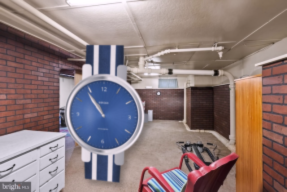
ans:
**10:54**
